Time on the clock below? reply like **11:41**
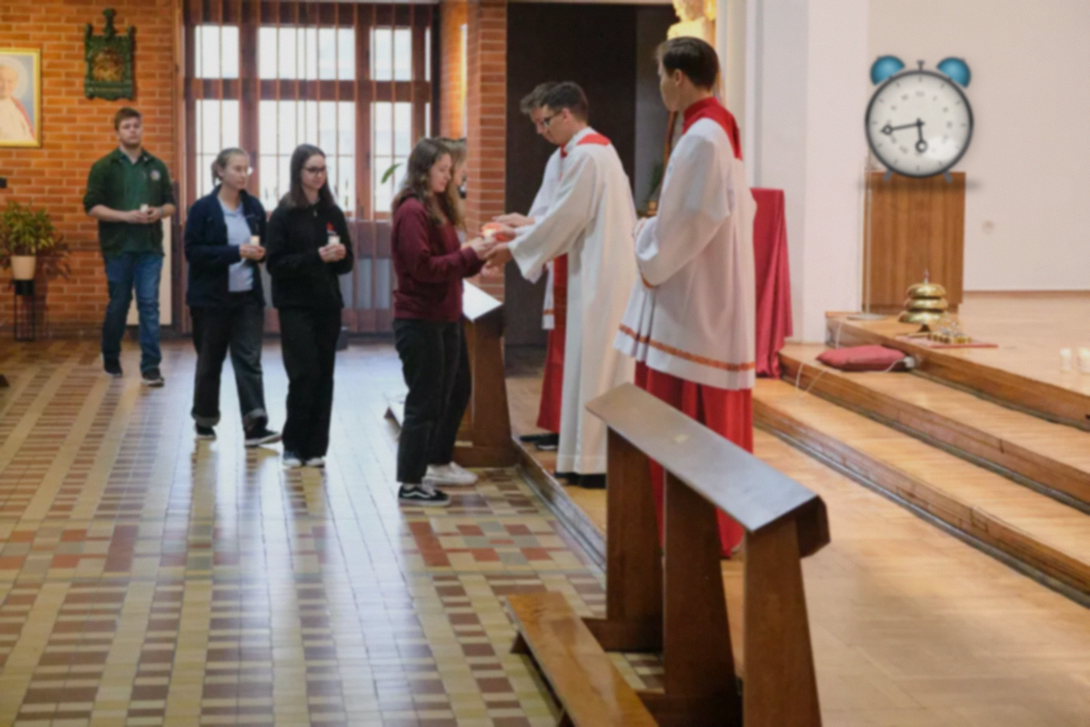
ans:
**5:43**
